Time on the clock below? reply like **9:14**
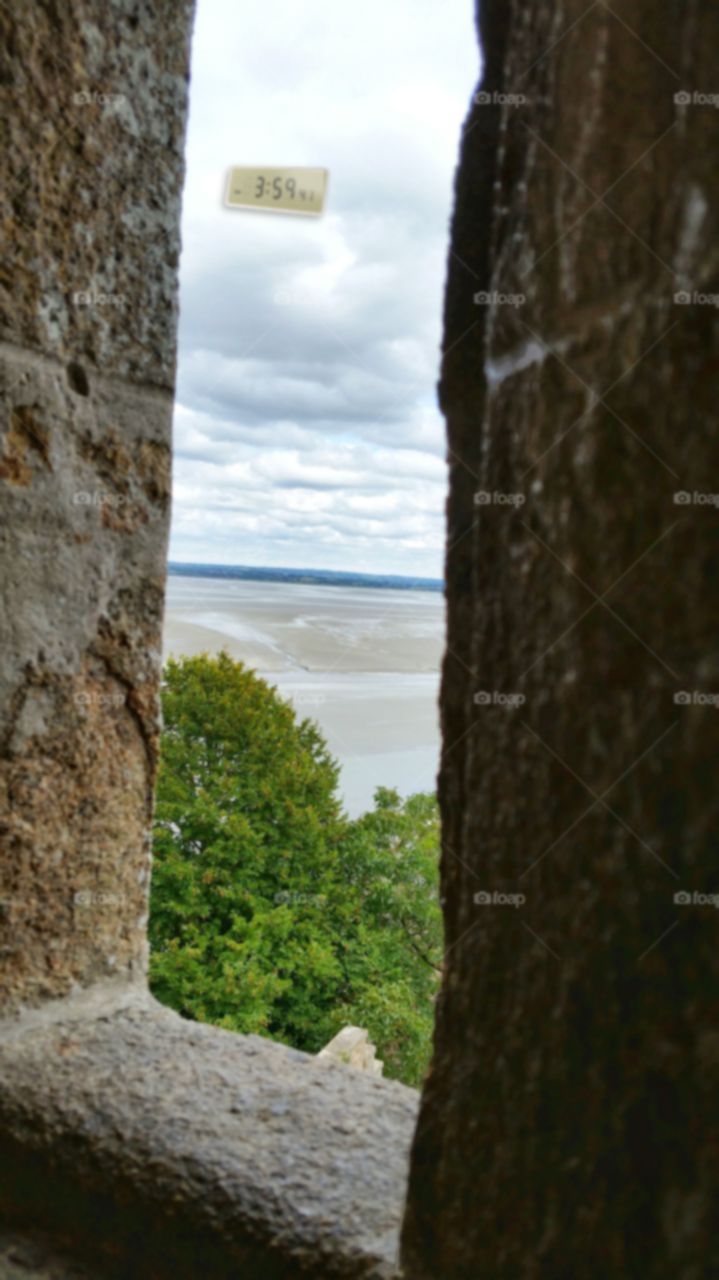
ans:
**3:59**
